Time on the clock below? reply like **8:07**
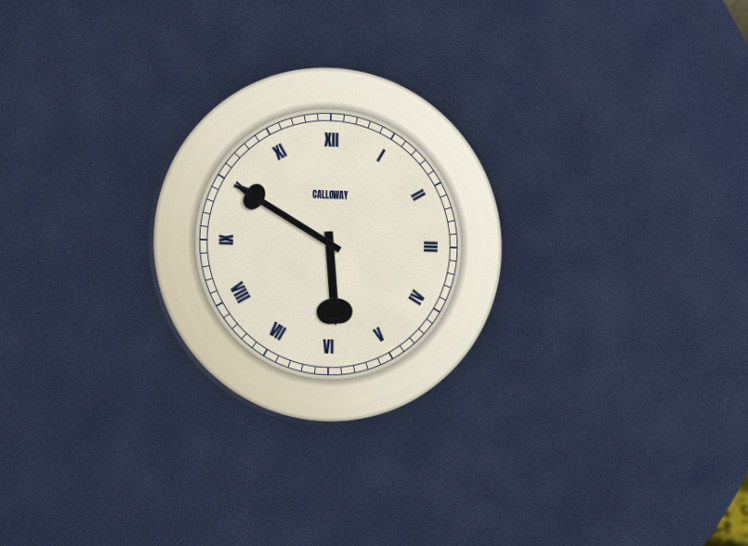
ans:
**5:50**
